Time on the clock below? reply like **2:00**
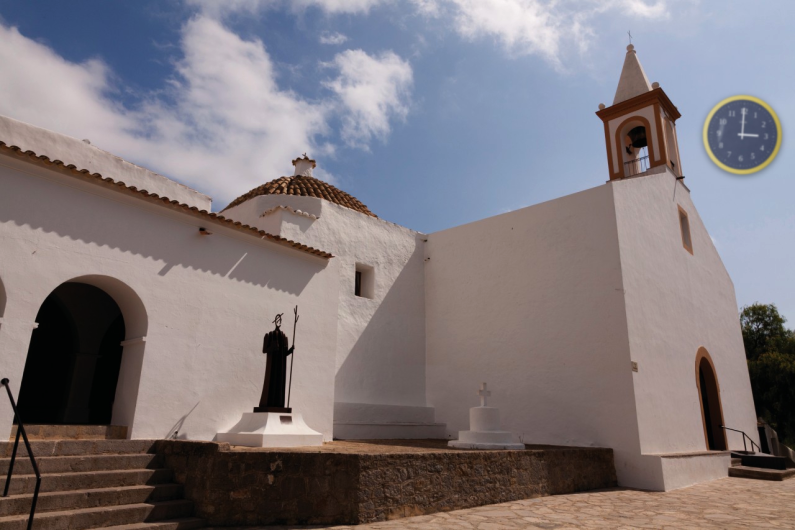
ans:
**3:00**
